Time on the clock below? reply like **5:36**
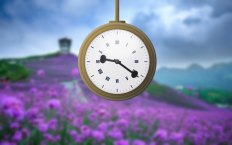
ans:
**9:21**
